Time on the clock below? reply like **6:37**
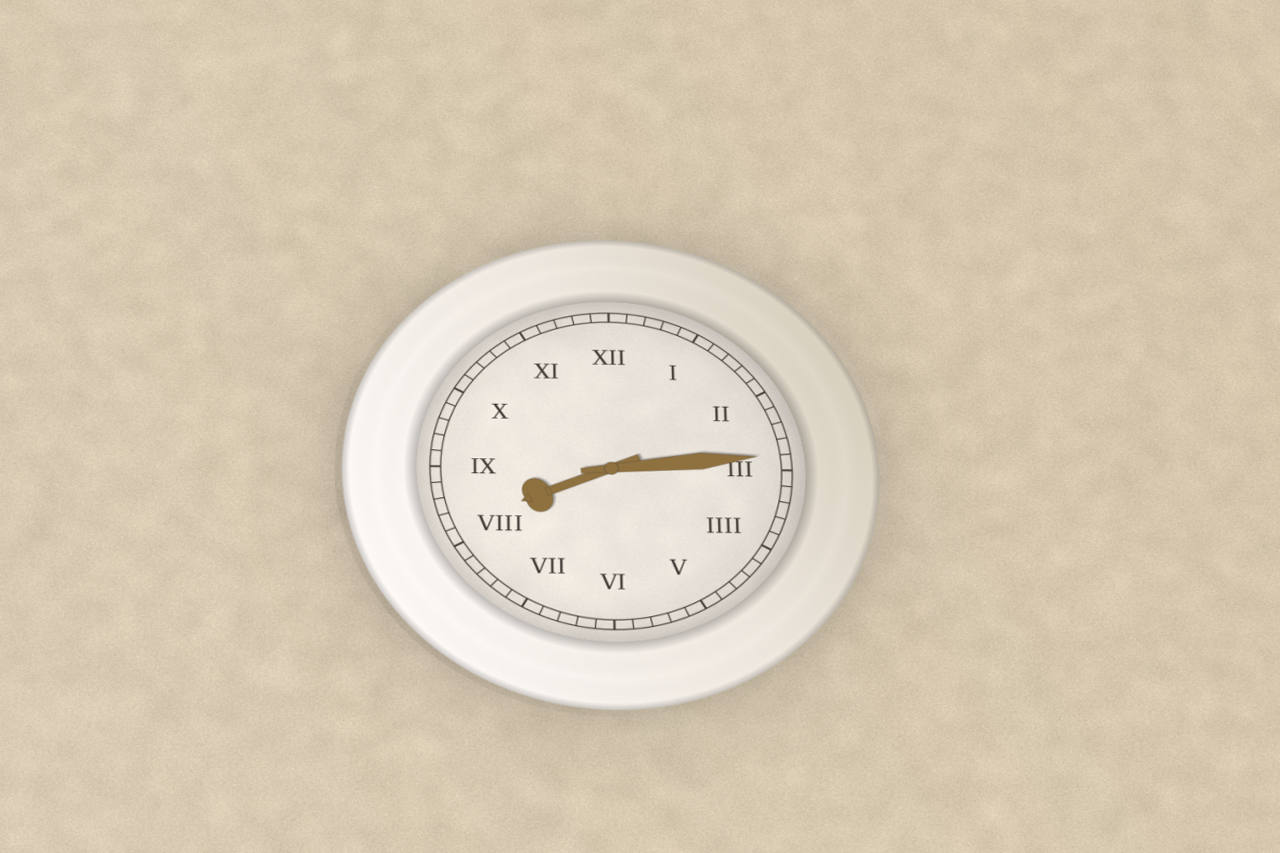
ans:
**8:14**
